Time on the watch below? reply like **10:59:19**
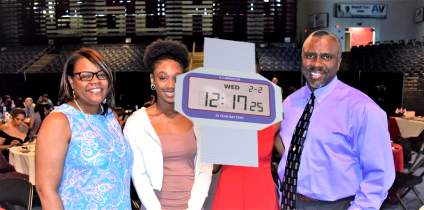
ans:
**12:17:25**
